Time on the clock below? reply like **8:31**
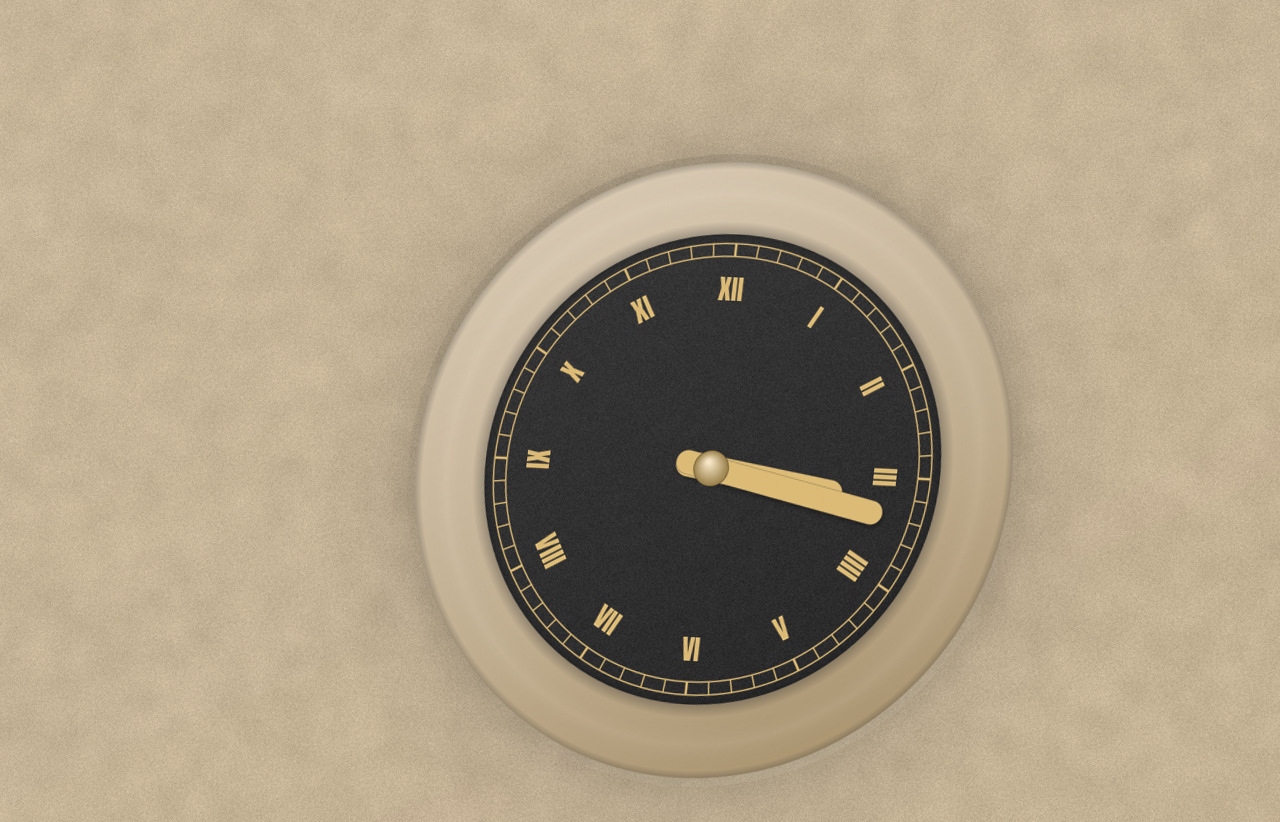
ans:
**3:17**
